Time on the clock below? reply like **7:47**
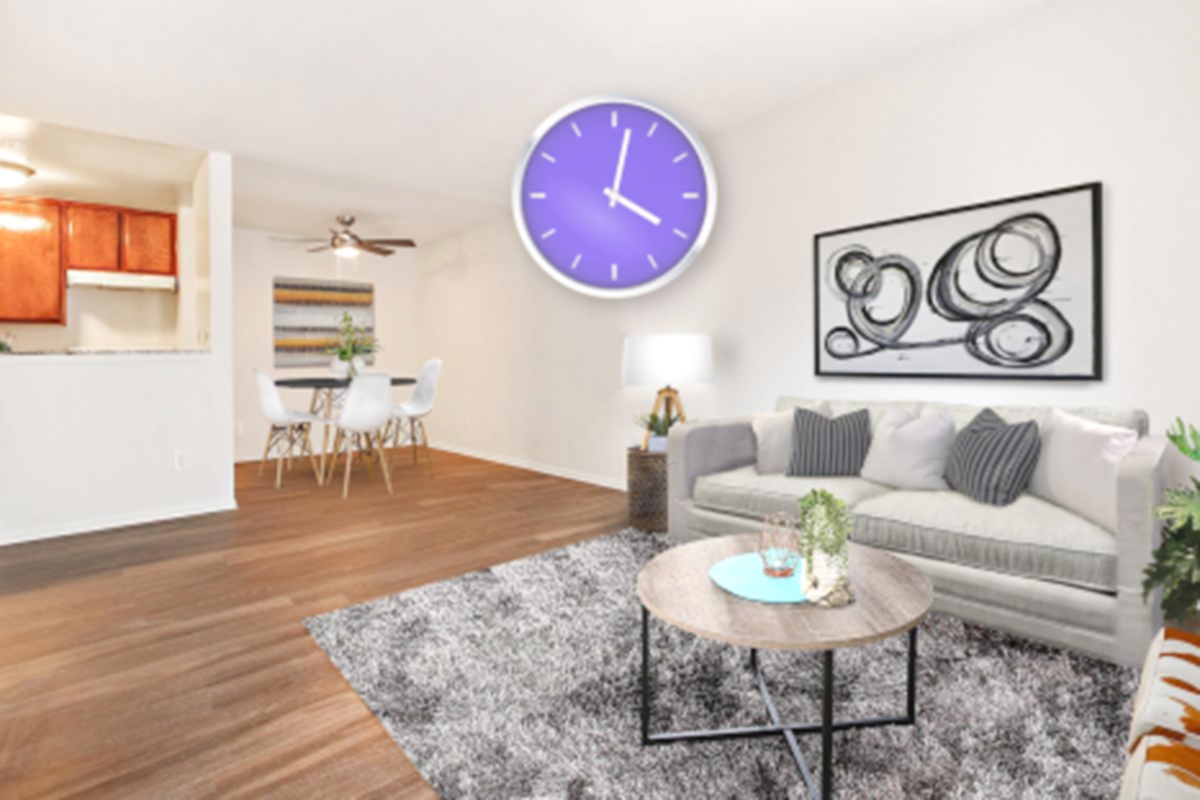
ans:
**4:02**
